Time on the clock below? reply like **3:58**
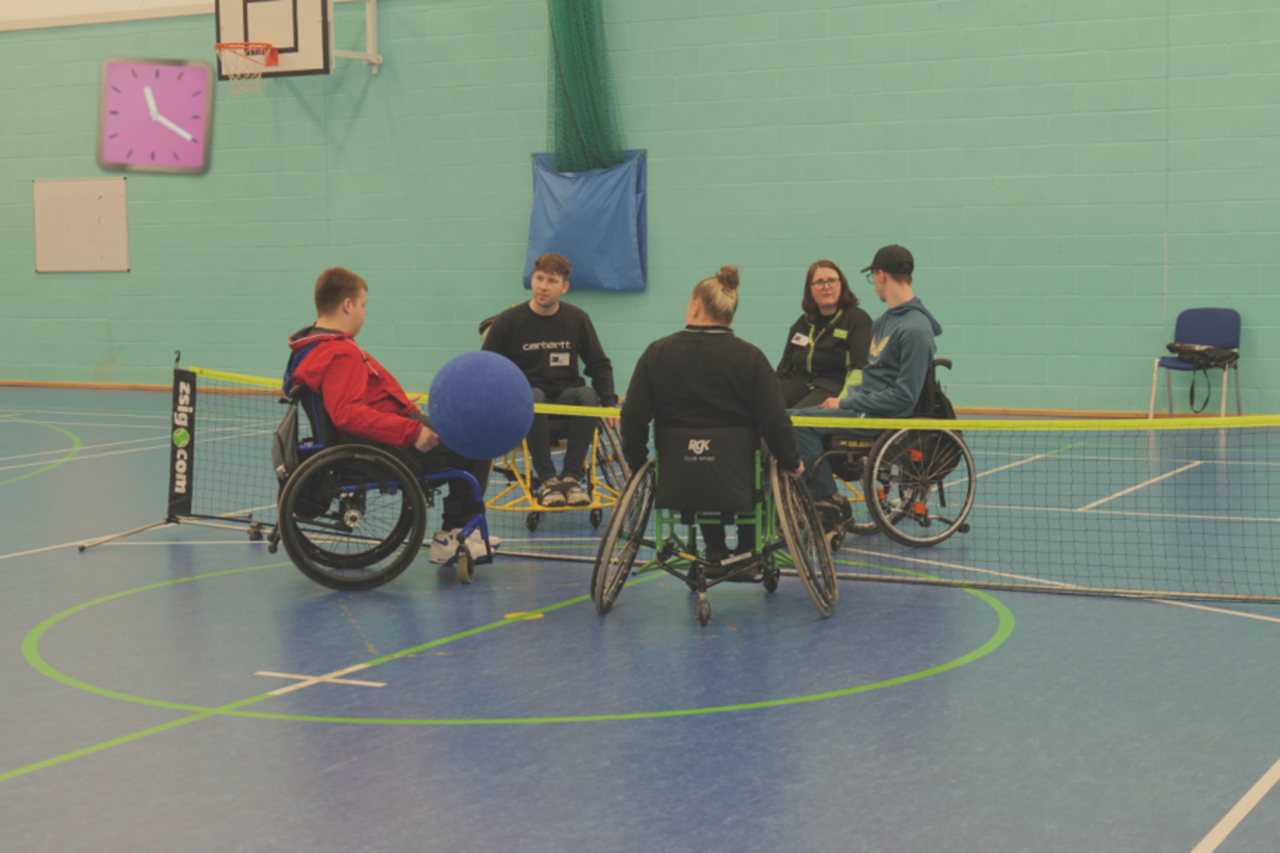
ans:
**11:20**
